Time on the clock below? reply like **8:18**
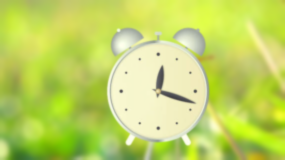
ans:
**12:18**
